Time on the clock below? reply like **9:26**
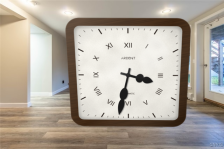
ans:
**3:32**
